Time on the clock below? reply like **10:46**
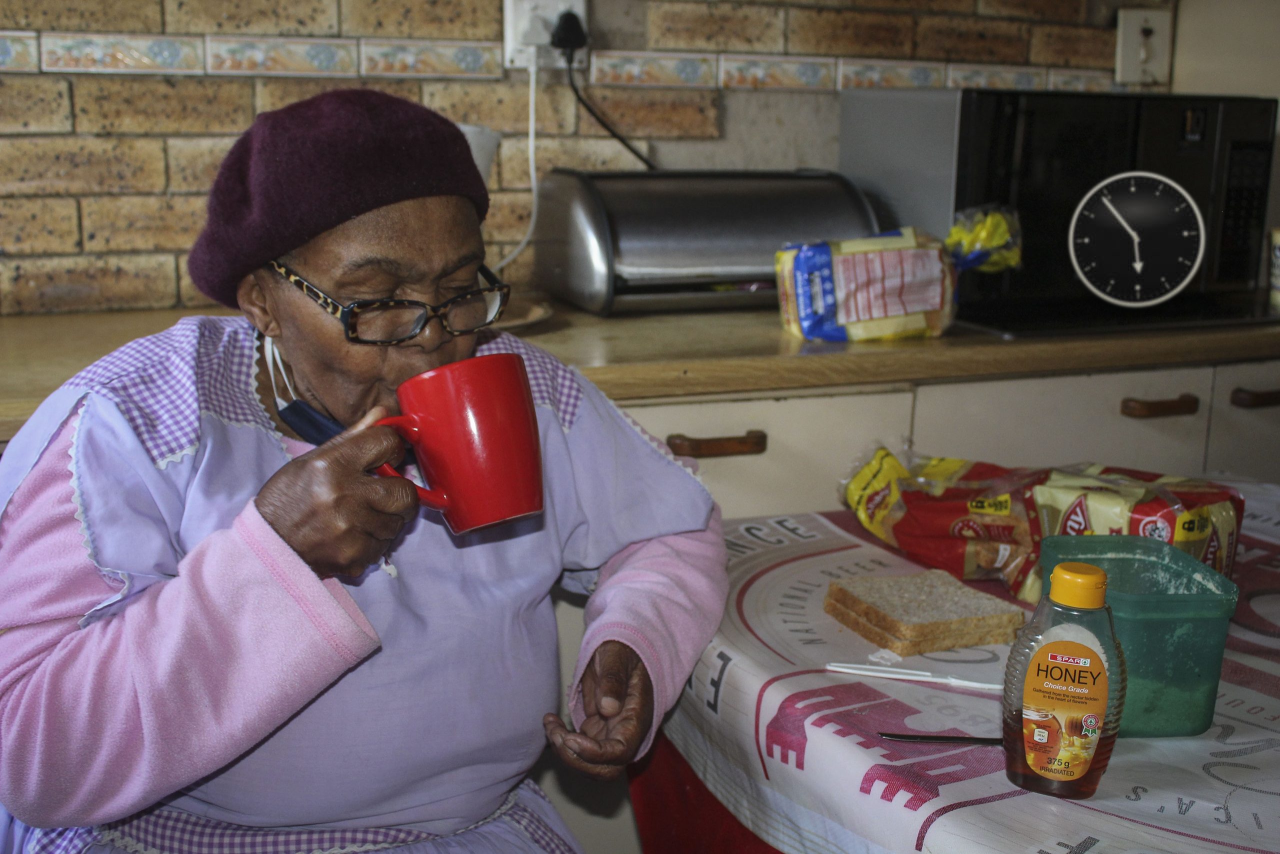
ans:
**5:54**
